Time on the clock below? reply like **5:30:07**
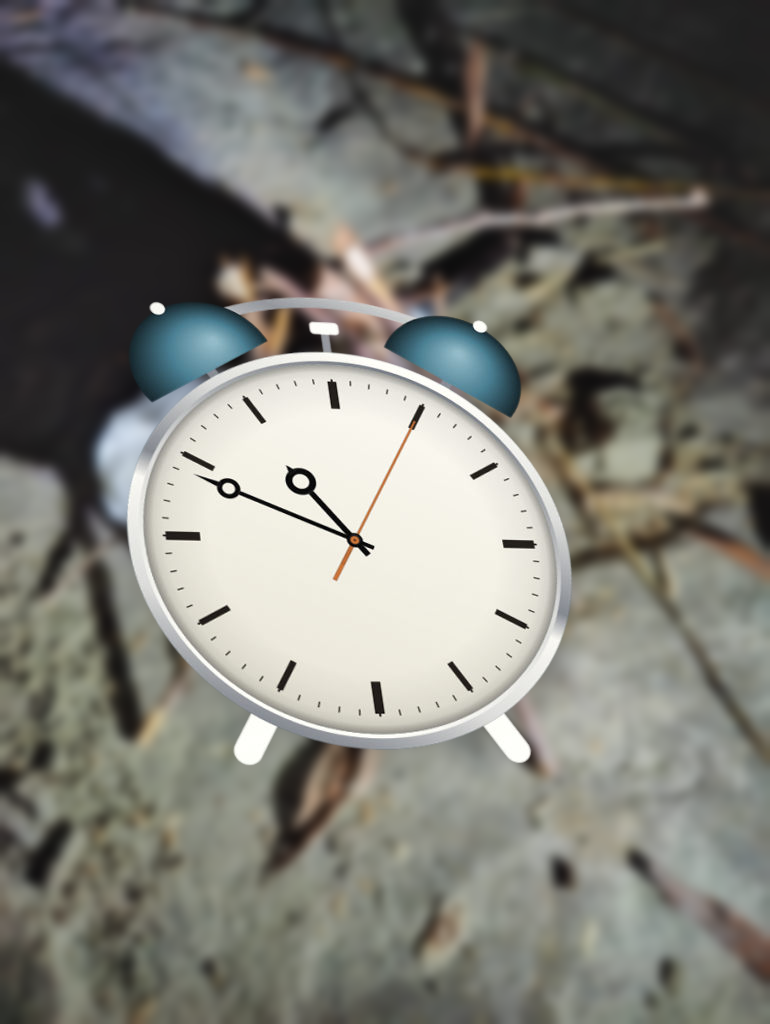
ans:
**10:49:05**
